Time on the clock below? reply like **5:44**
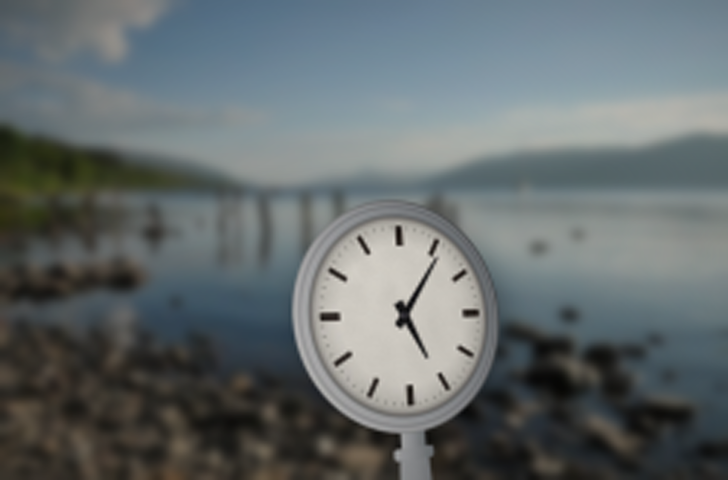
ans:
**5:06**
